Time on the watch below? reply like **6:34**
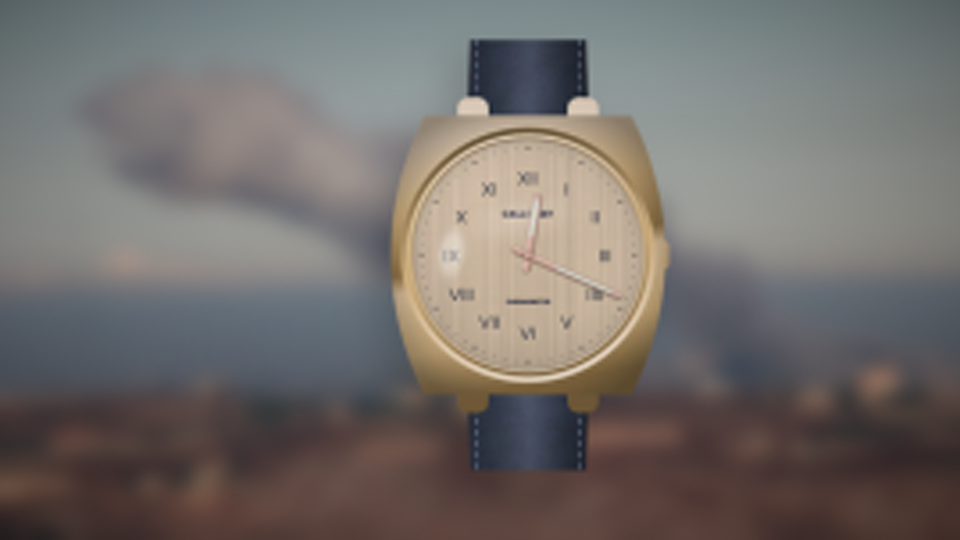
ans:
**12:19**
